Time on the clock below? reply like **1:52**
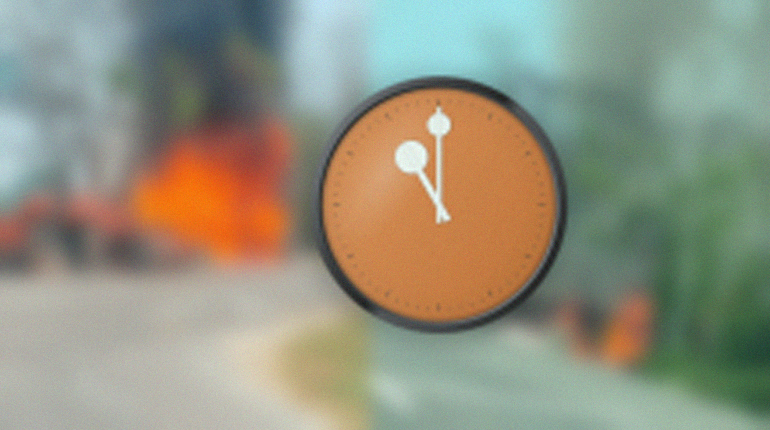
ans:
**11:00**
